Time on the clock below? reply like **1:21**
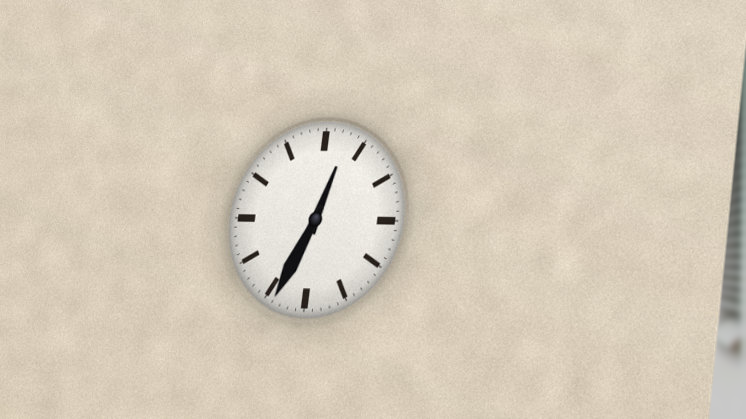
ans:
**12:34**
